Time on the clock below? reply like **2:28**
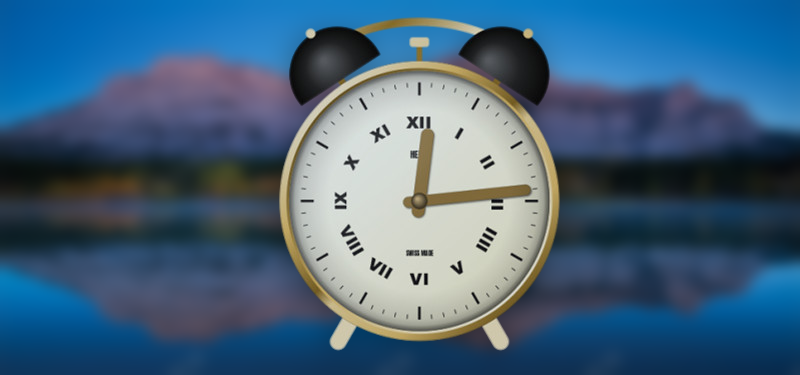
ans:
**12:14**
